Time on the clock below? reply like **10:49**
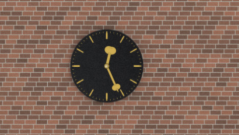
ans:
**12:26**
